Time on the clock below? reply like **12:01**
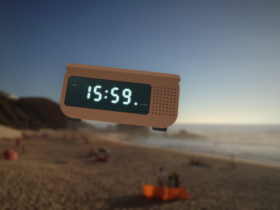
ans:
**15:59**
